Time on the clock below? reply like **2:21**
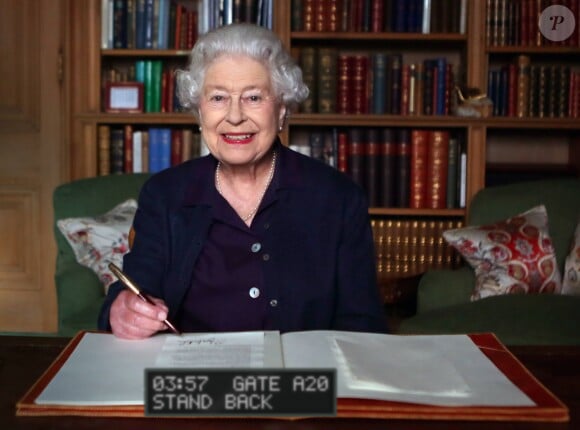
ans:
**3:57**
